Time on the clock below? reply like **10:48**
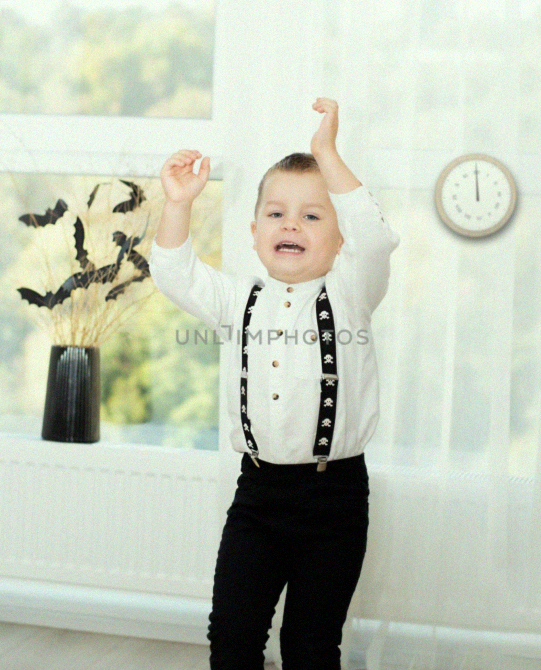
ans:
**12:00**
